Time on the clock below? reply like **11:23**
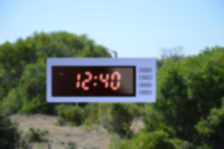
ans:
**12:40**
